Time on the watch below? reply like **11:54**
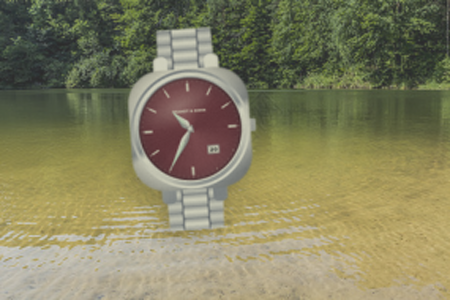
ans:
**10:35**
